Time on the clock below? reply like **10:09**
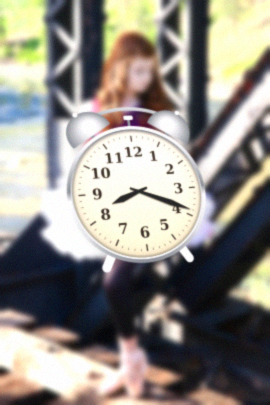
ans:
**8:19**
